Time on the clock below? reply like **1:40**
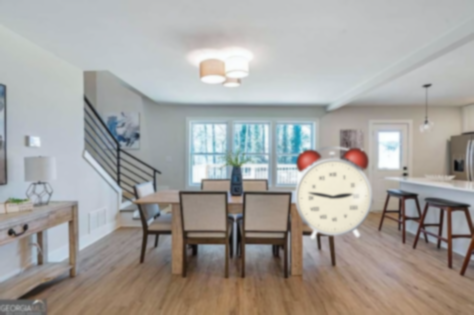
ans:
**2:47**
